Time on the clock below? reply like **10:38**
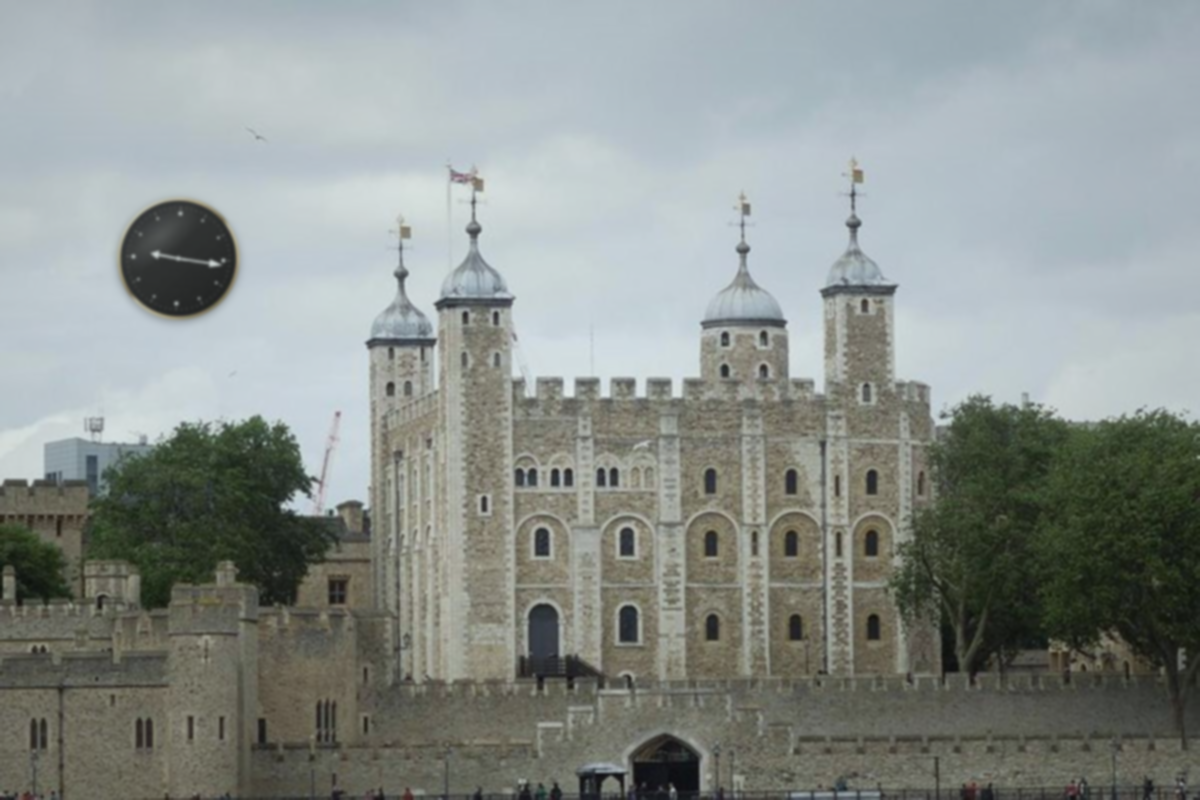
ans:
**9:16**
